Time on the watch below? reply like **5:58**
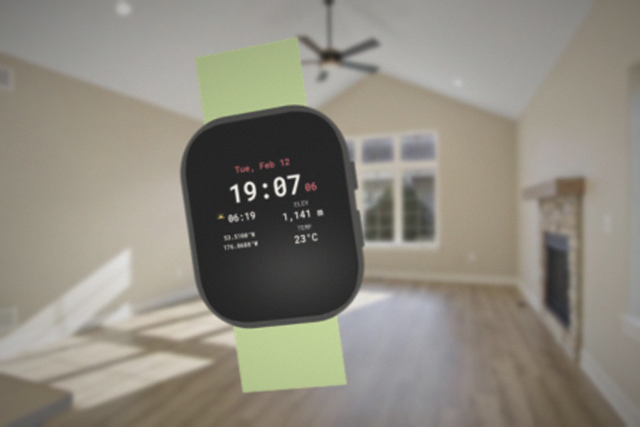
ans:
**19:07**
